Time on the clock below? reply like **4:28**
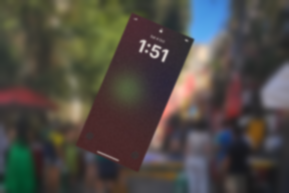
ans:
**1:51**
